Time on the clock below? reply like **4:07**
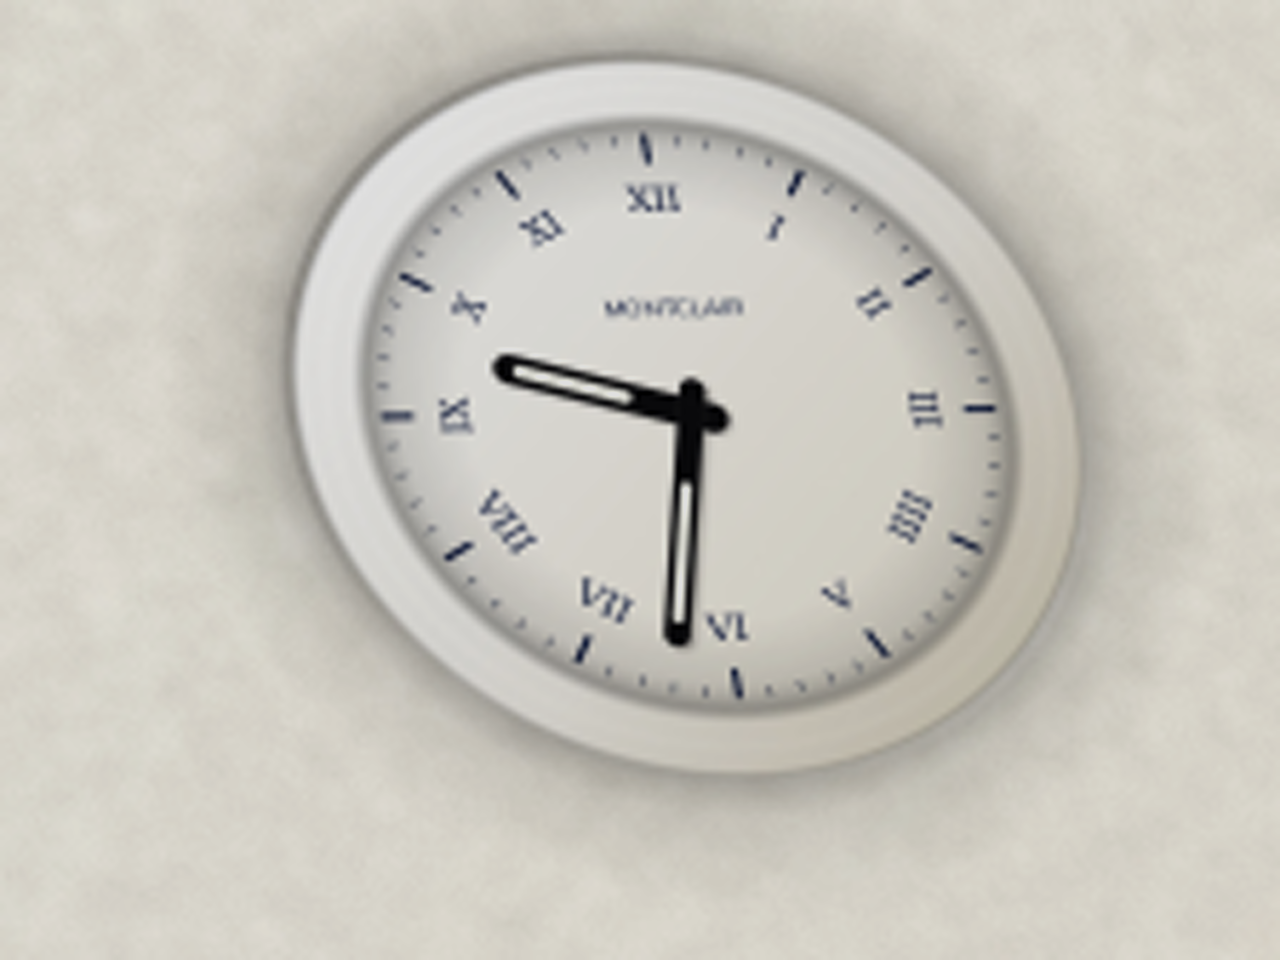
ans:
**9:32**
